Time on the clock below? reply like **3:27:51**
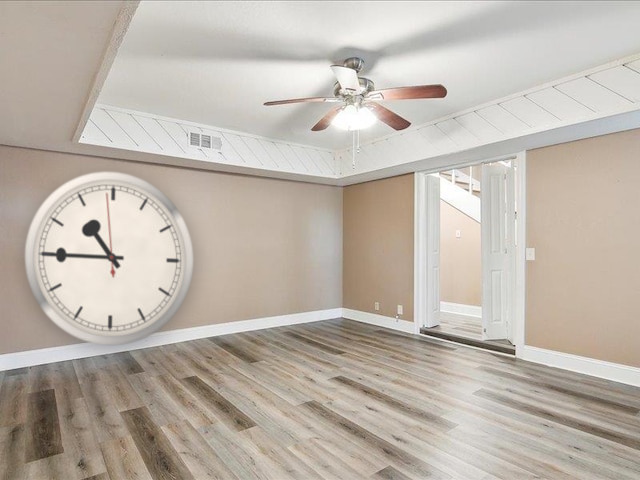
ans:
**10:44:59**
